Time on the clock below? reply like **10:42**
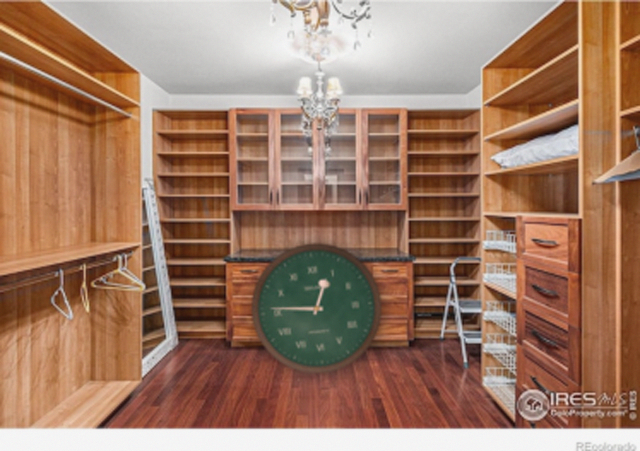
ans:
**12:46**
